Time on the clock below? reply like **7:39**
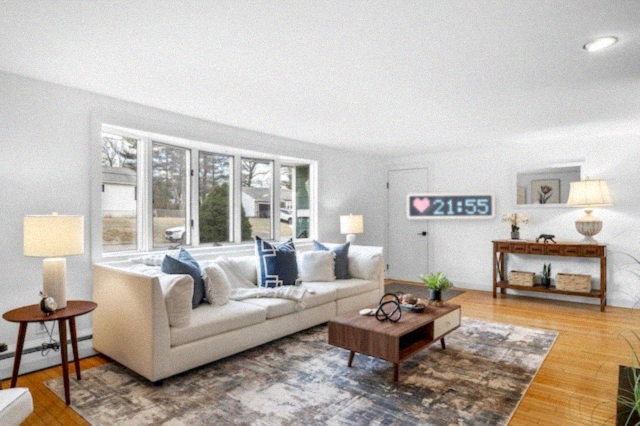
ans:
**21:55**
